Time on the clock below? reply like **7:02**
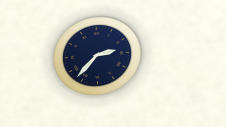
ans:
**2:37**
